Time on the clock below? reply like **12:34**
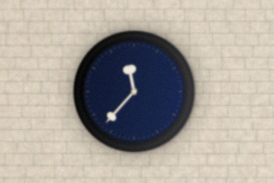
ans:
**11:37**
